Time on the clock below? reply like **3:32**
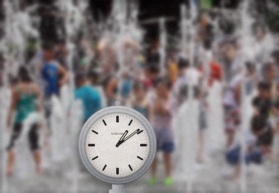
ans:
**1:09**
